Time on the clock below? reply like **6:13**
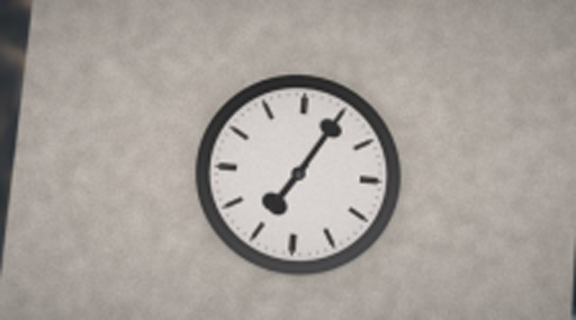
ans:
**7:05**
